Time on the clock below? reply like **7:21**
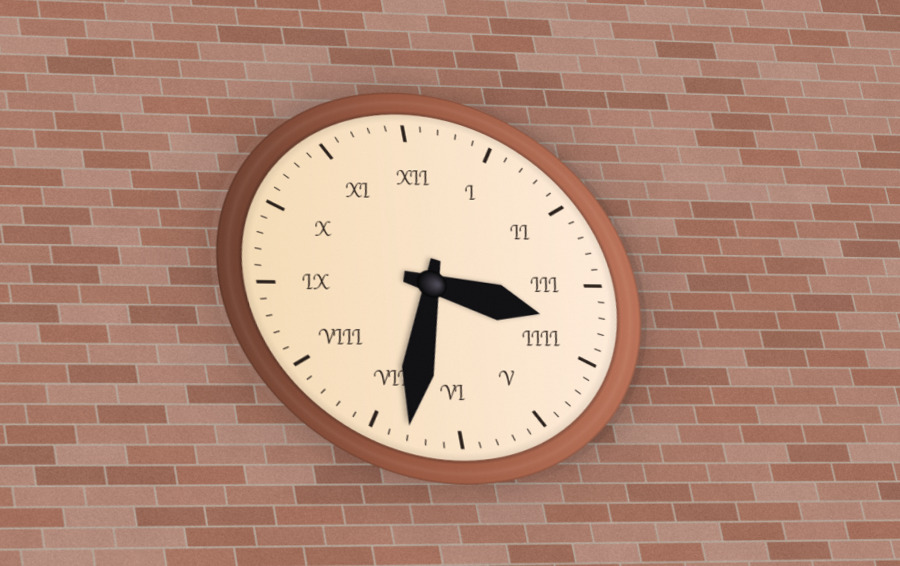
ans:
**3:33**
